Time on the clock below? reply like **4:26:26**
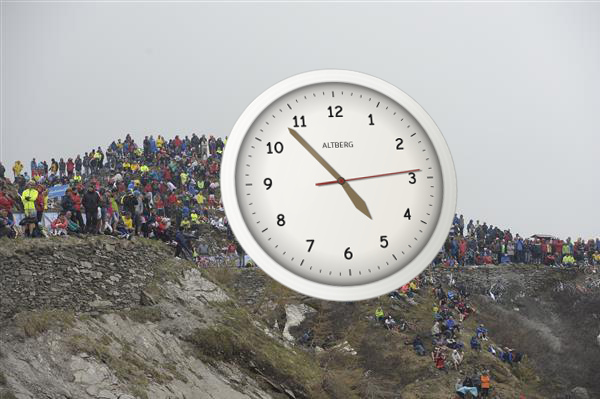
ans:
**4:53:14**
